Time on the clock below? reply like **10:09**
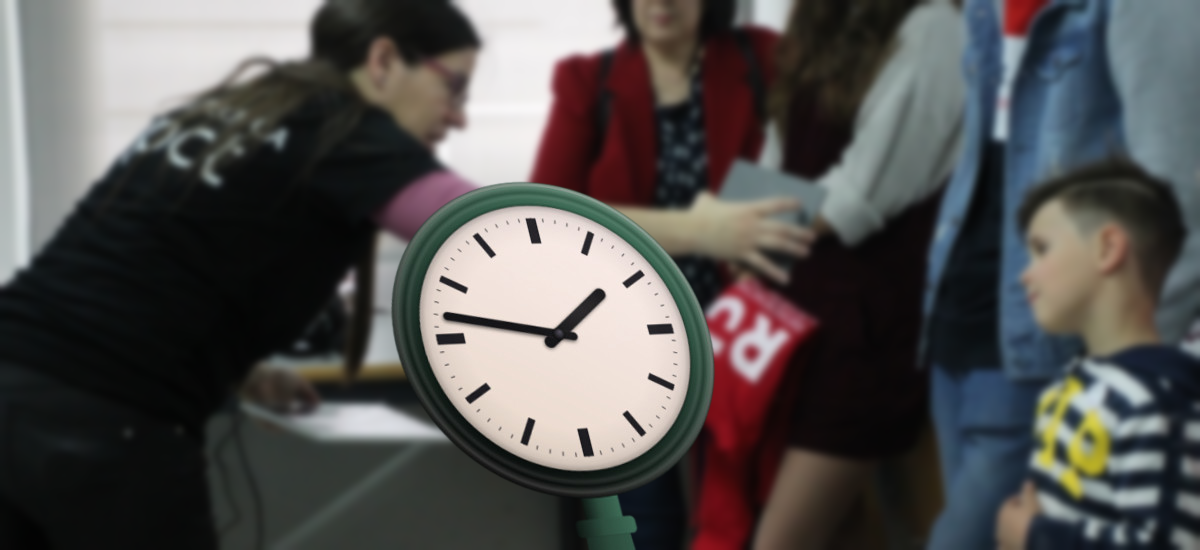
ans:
**1:47**
